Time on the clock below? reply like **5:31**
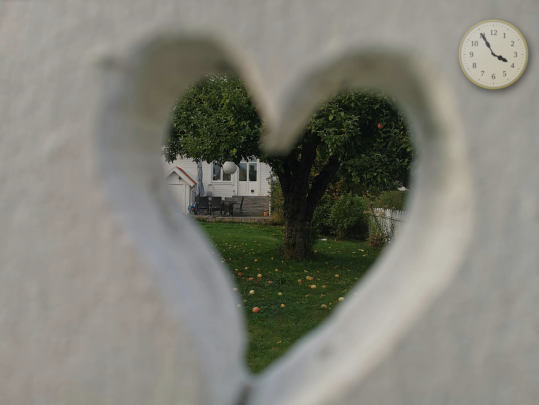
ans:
**3:55**
